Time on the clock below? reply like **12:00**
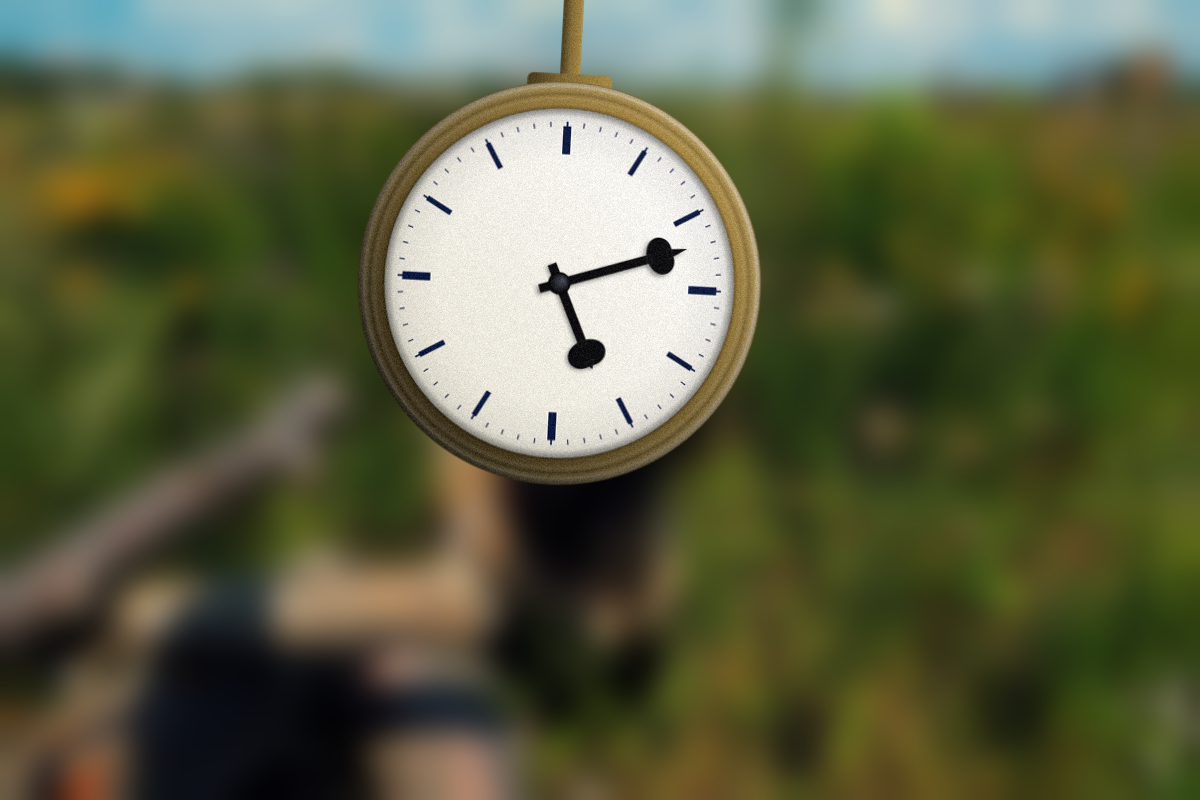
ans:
**5:12**
